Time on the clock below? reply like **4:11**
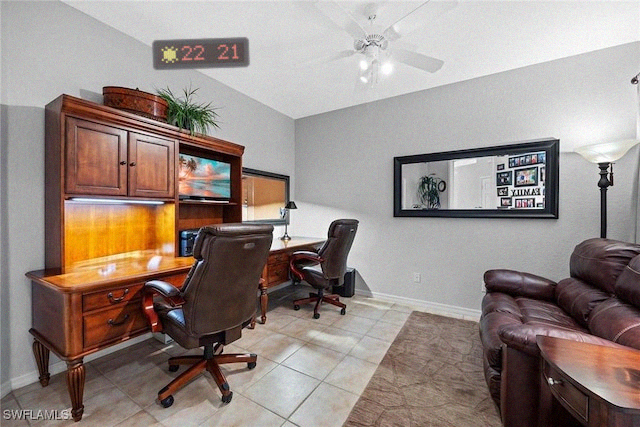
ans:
**22:21**
